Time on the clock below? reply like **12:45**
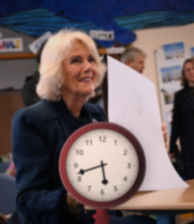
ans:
**5:42**
